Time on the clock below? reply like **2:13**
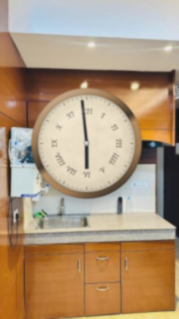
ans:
**5:59**
